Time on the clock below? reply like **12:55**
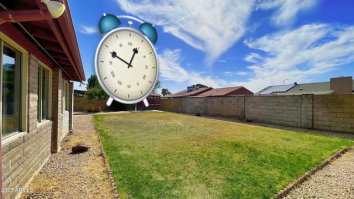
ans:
**12:49**
